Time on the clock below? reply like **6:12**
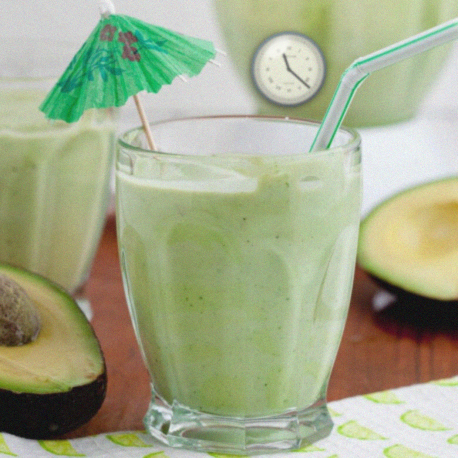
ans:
**11:22**
